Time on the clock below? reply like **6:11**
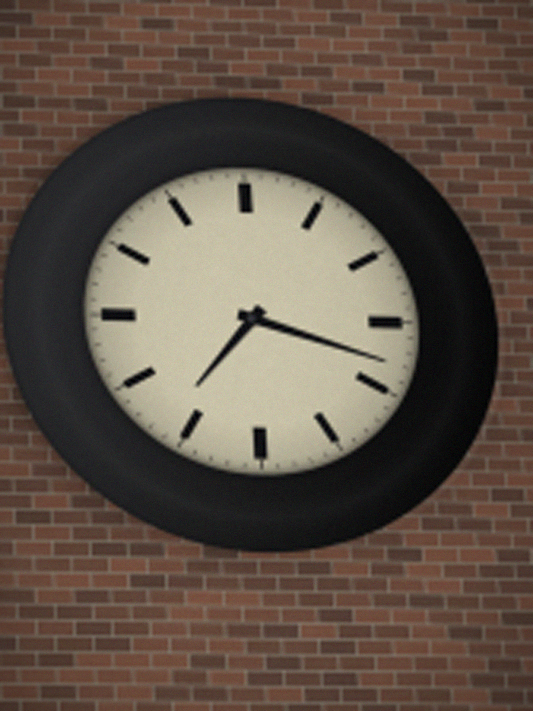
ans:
**7:18**
